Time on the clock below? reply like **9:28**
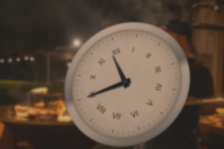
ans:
**11:45**
